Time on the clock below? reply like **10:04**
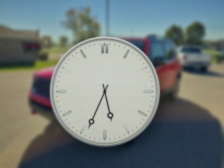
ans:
**5:34**
